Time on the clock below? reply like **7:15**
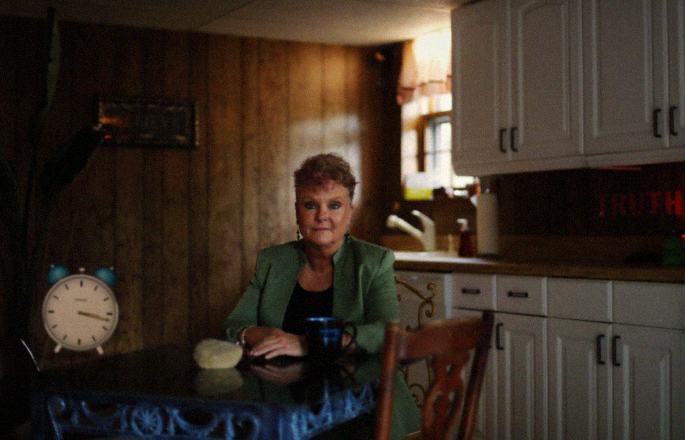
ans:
**3:17**
